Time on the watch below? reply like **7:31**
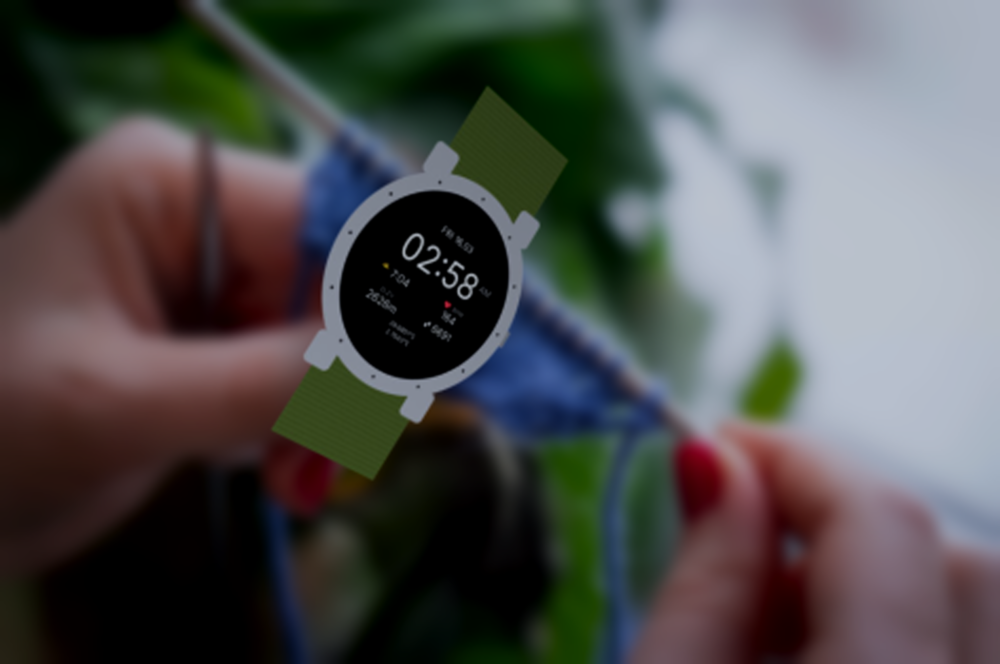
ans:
**2:58**
